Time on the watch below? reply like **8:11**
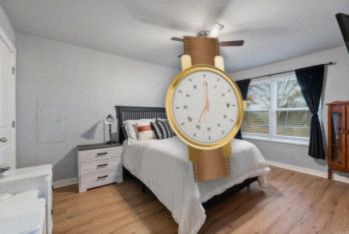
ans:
**7:00**
